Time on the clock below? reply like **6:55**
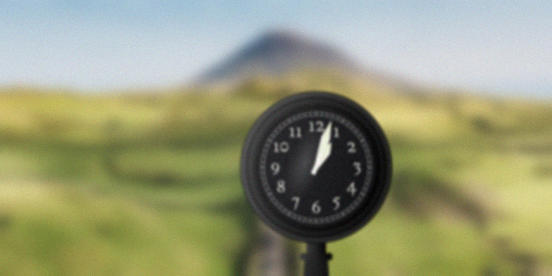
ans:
**1:03**
